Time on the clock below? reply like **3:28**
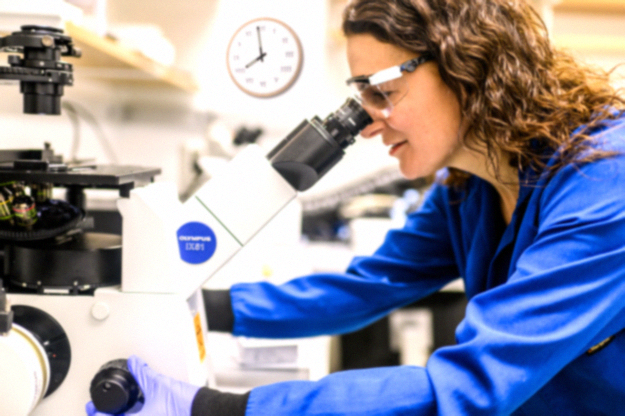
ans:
**7:59**
